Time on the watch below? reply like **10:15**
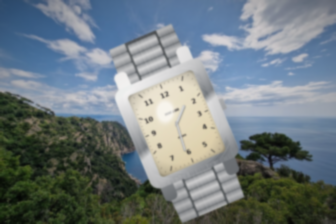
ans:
**1:31**
